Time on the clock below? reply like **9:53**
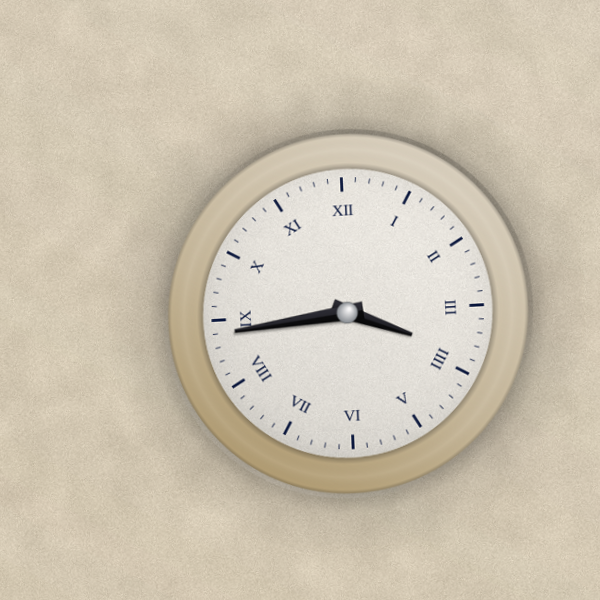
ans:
**3:44**
